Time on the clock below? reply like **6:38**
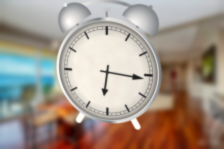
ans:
**6:16**
